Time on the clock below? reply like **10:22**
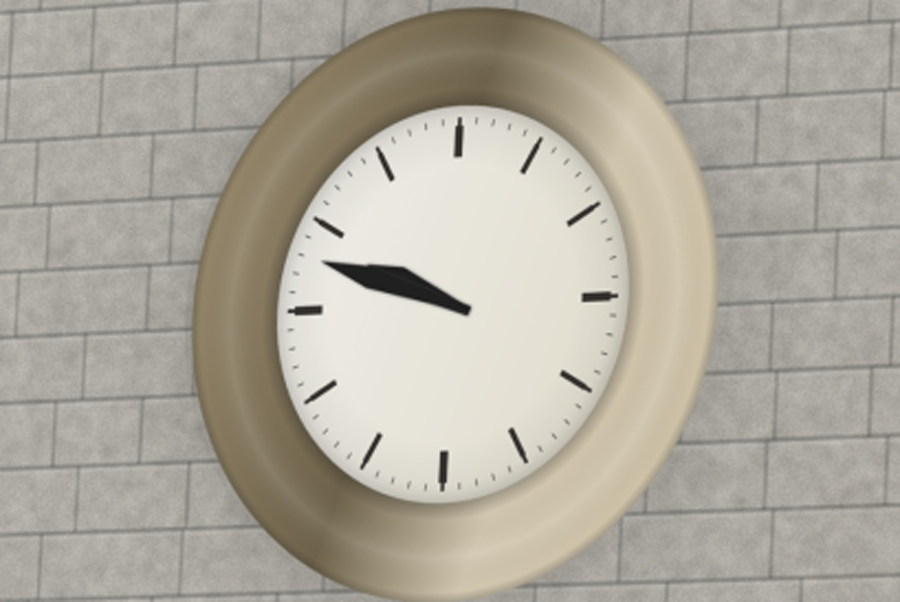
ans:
**9:48**
